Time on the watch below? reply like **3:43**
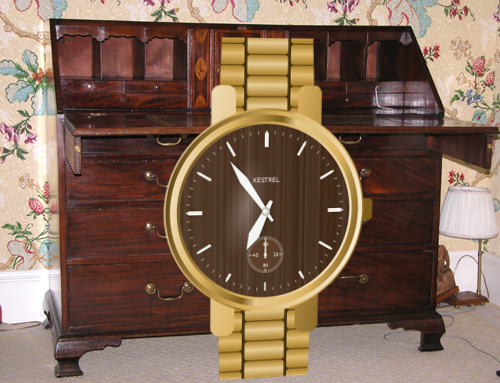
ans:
**6:54**
